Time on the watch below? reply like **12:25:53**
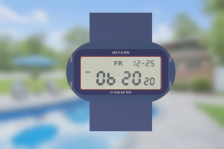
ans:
**6:20:20**
